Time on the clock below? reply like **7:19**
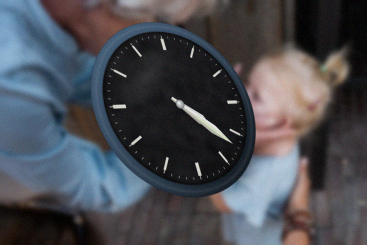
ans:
**4:22**
